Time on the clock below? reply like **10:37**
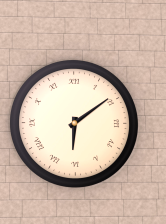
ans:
**6:09**
